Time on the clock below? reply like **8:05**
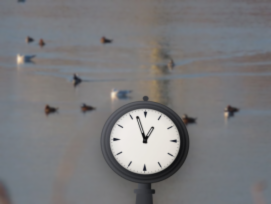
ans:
**12:57**
